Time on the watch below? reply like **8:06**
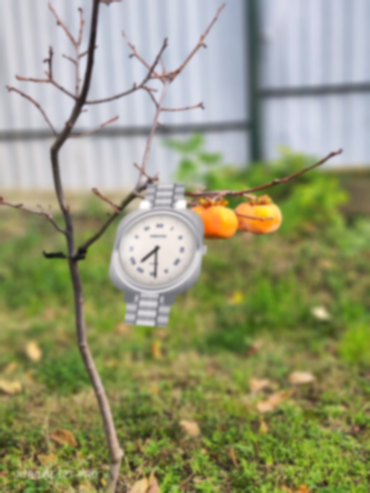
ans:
**7:29**
